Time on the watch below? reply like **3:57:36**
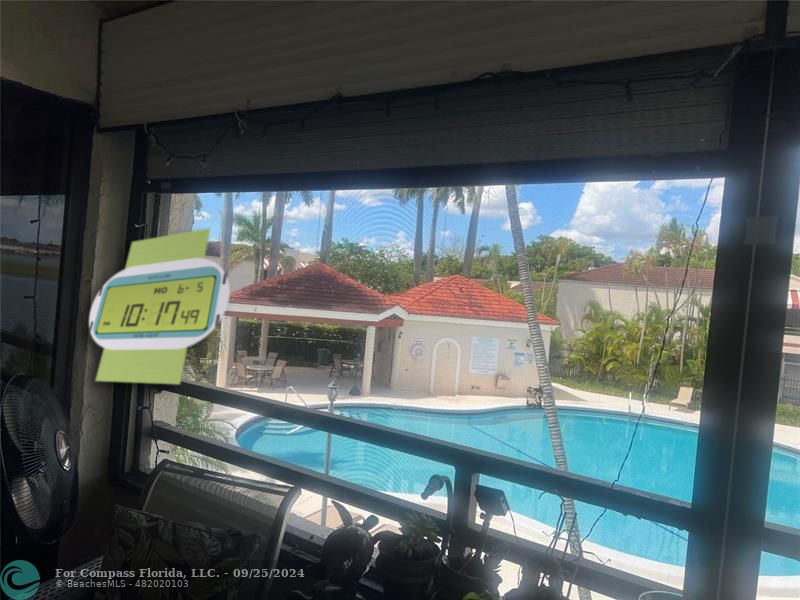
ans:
**10:17:49**
